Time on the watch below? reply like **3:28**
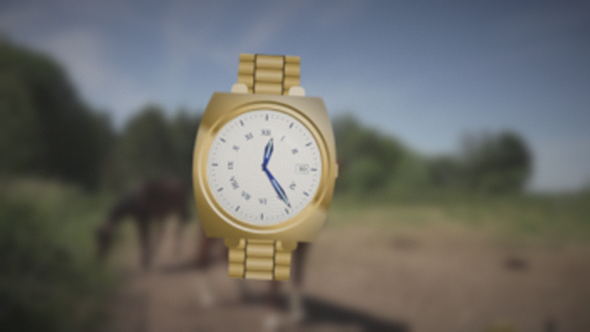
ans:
**12:24**
